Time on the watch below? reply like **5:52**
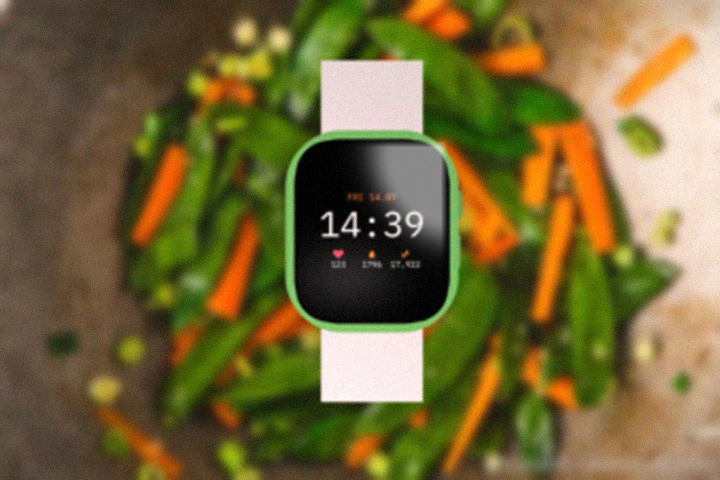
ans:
**14:39**
